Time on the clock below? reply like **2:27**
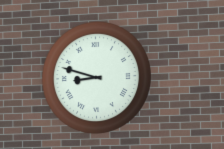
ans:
**8:48**
